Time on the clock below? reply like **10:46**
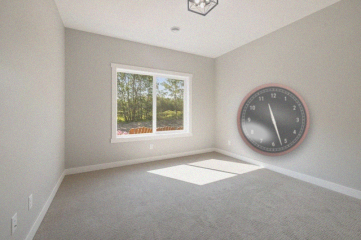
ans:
**11:27**
